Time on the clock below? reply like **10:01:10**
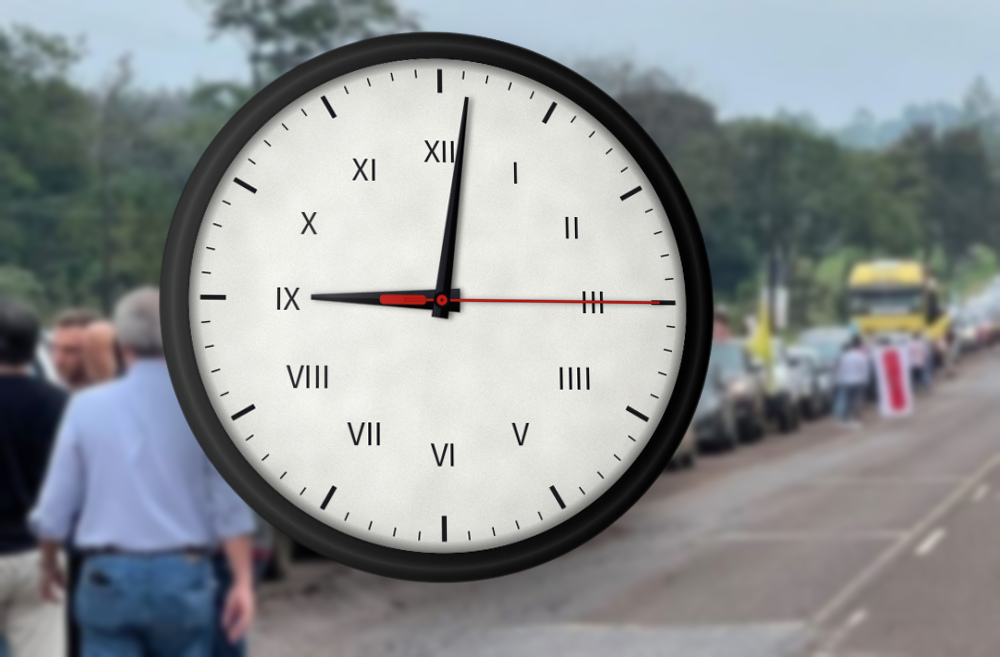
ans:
**9:01:15**
